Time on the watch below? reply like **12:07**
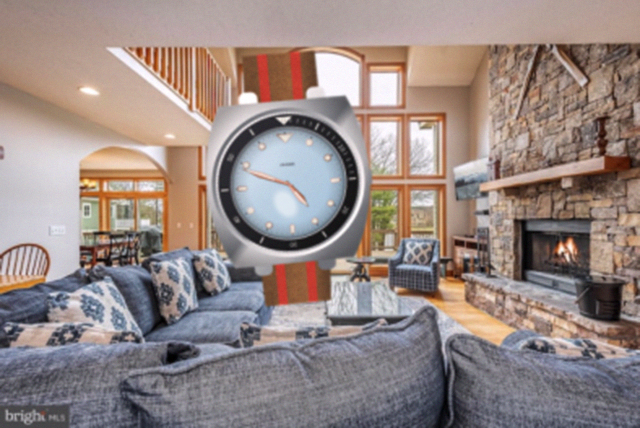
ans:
**4:49**
